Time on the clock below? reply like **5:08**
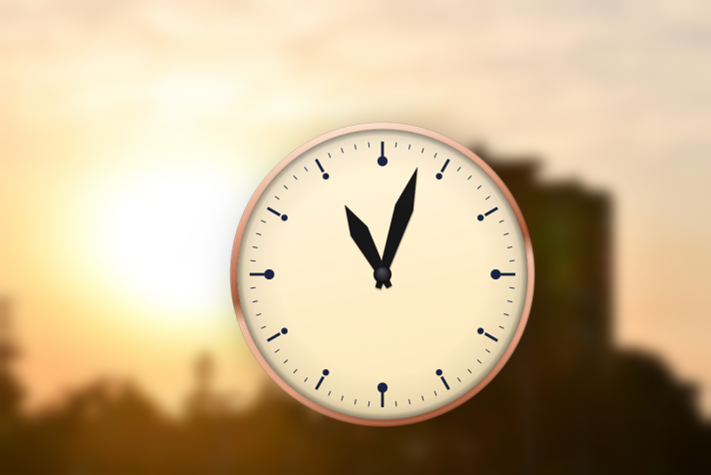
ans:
**11:03**
